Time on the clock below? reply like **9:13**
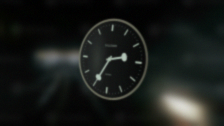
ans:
**2:35**
